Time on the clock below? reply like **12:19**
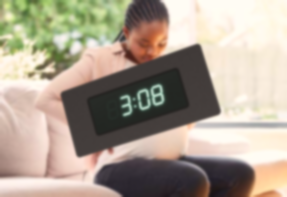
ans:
**3:08**
